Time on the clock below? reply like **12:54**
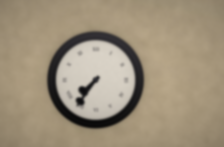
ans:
**7:36**
